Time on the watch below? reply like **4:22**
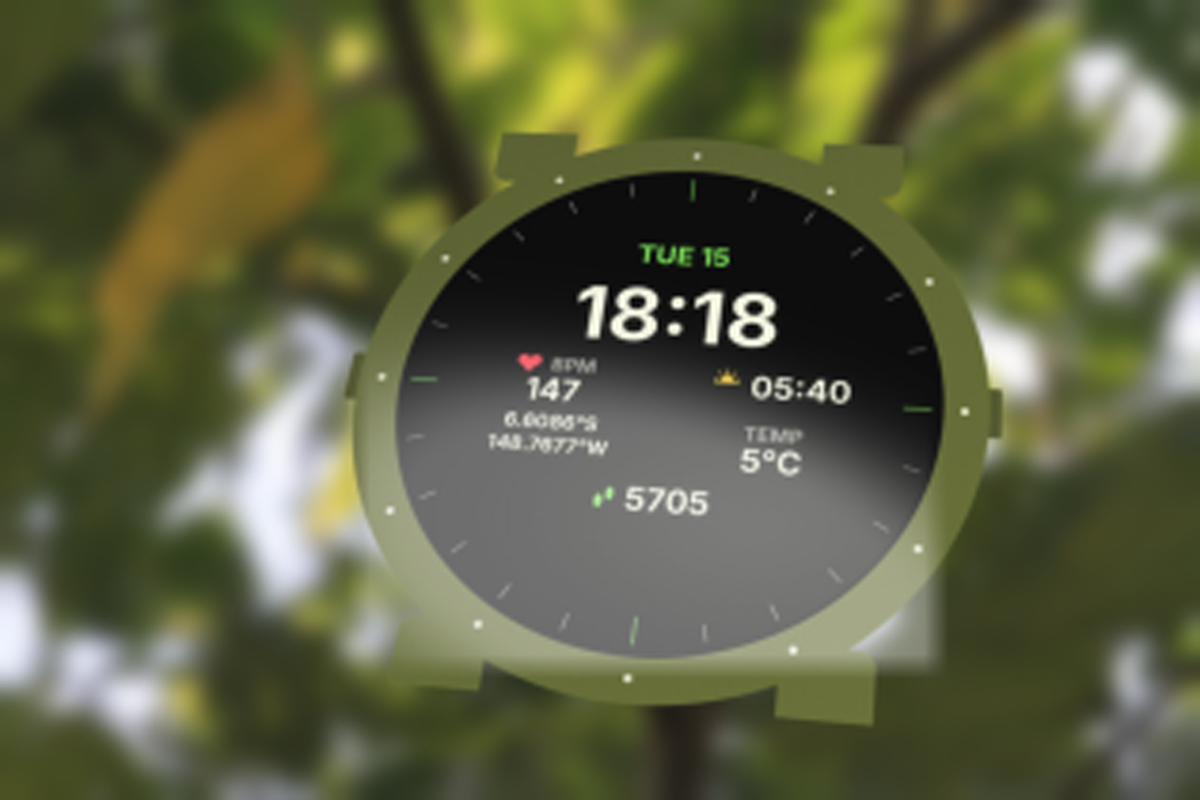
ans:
**18:18**
